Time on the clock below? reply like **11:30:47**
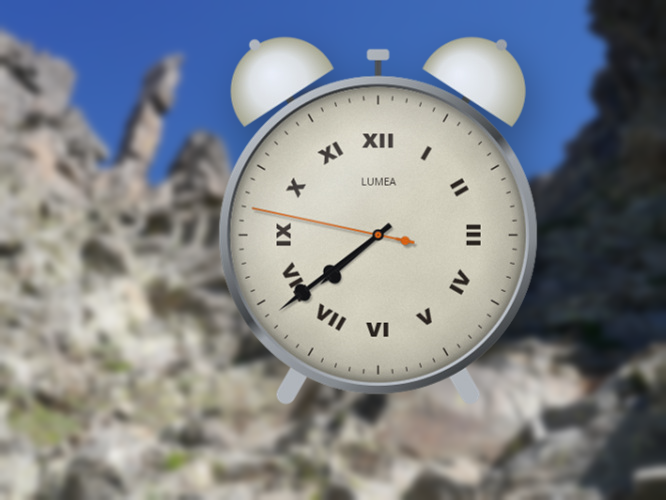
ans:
**7:38:47**
